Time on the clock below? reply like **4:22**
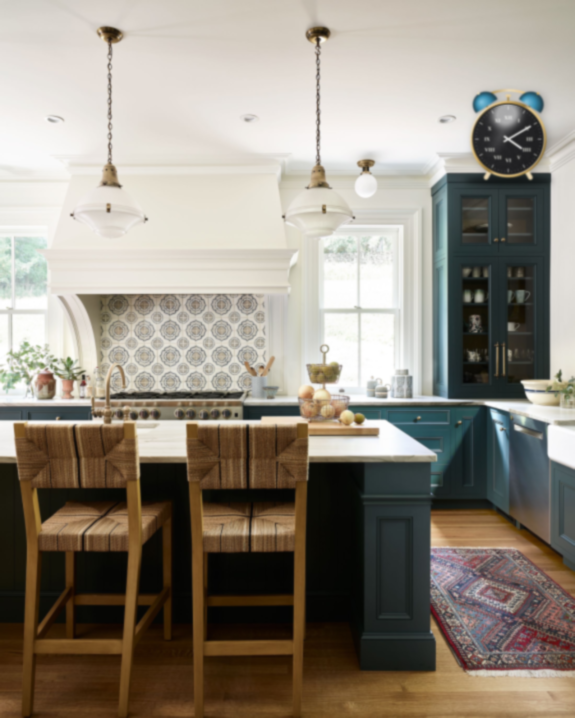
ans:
**4:10**
